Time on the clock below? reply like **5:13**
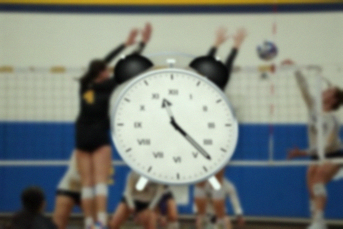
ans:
**11:23**
